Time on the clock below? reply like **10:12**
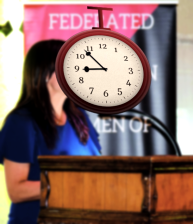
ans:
**8:53**
